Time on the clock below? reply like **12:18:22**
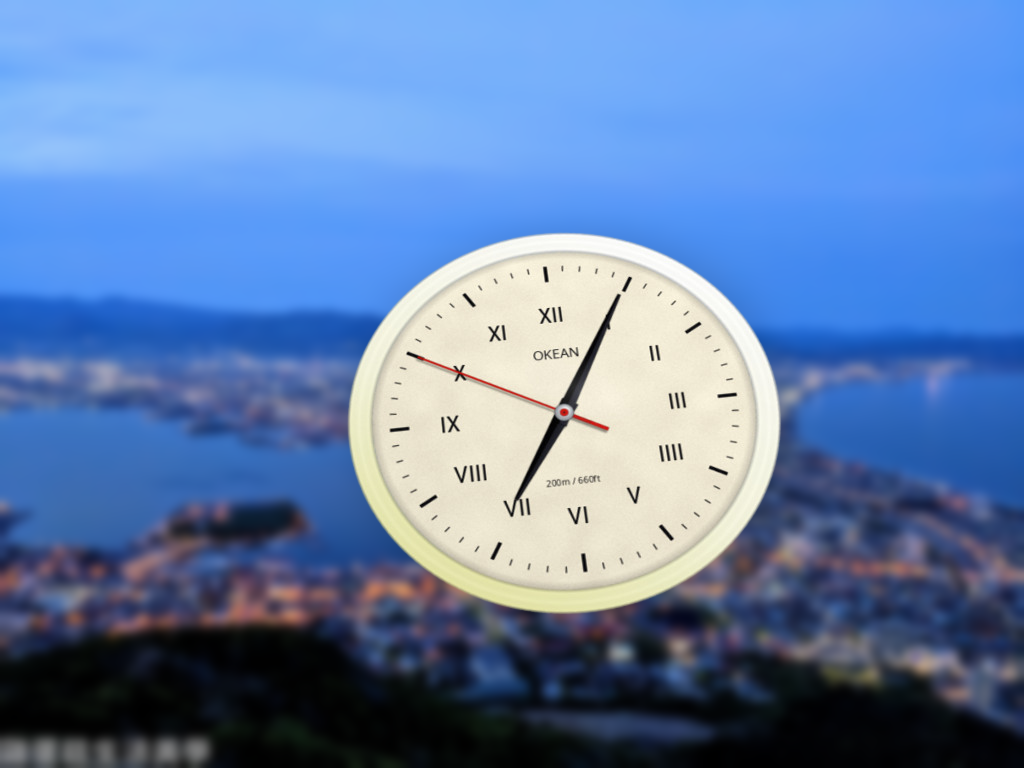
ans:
**7:04:50**
